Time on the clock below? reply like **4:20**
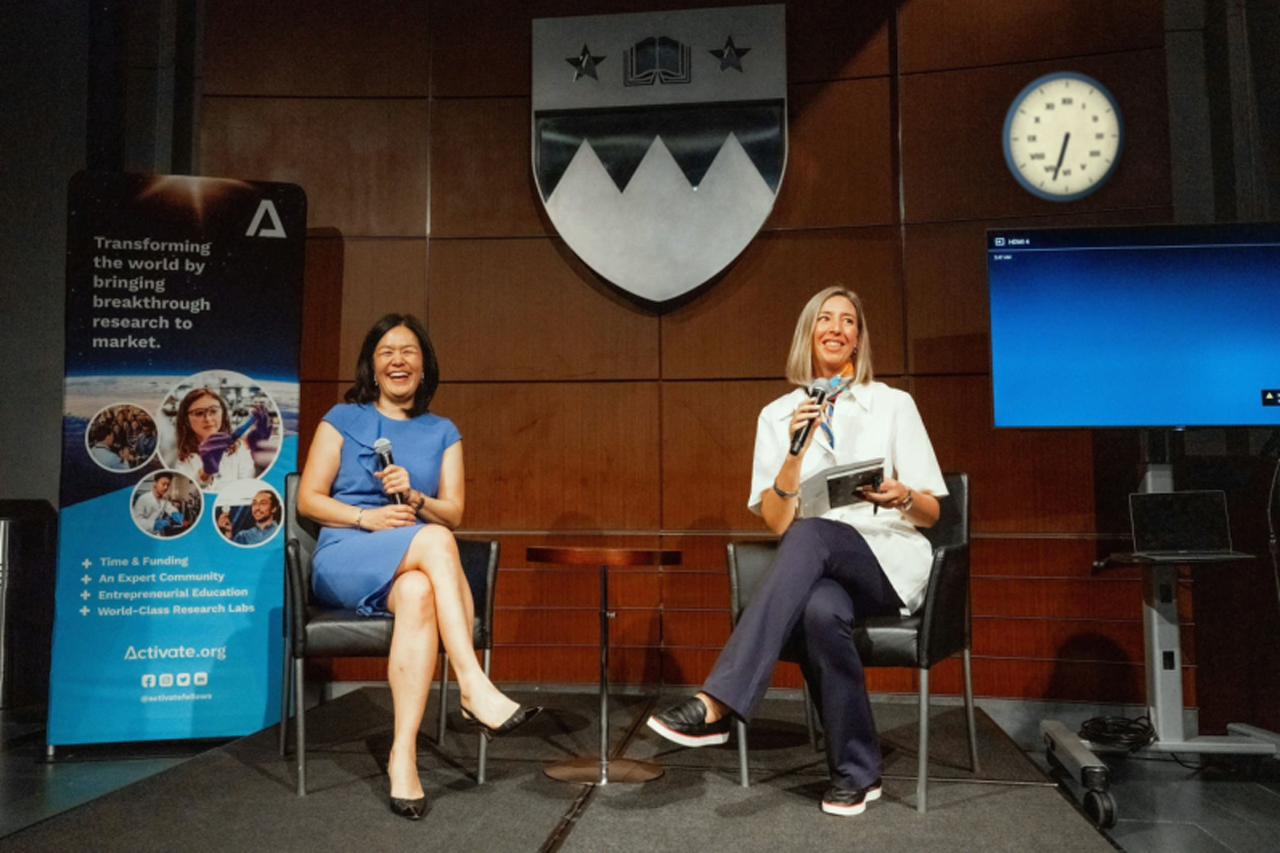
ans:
**6:33**
